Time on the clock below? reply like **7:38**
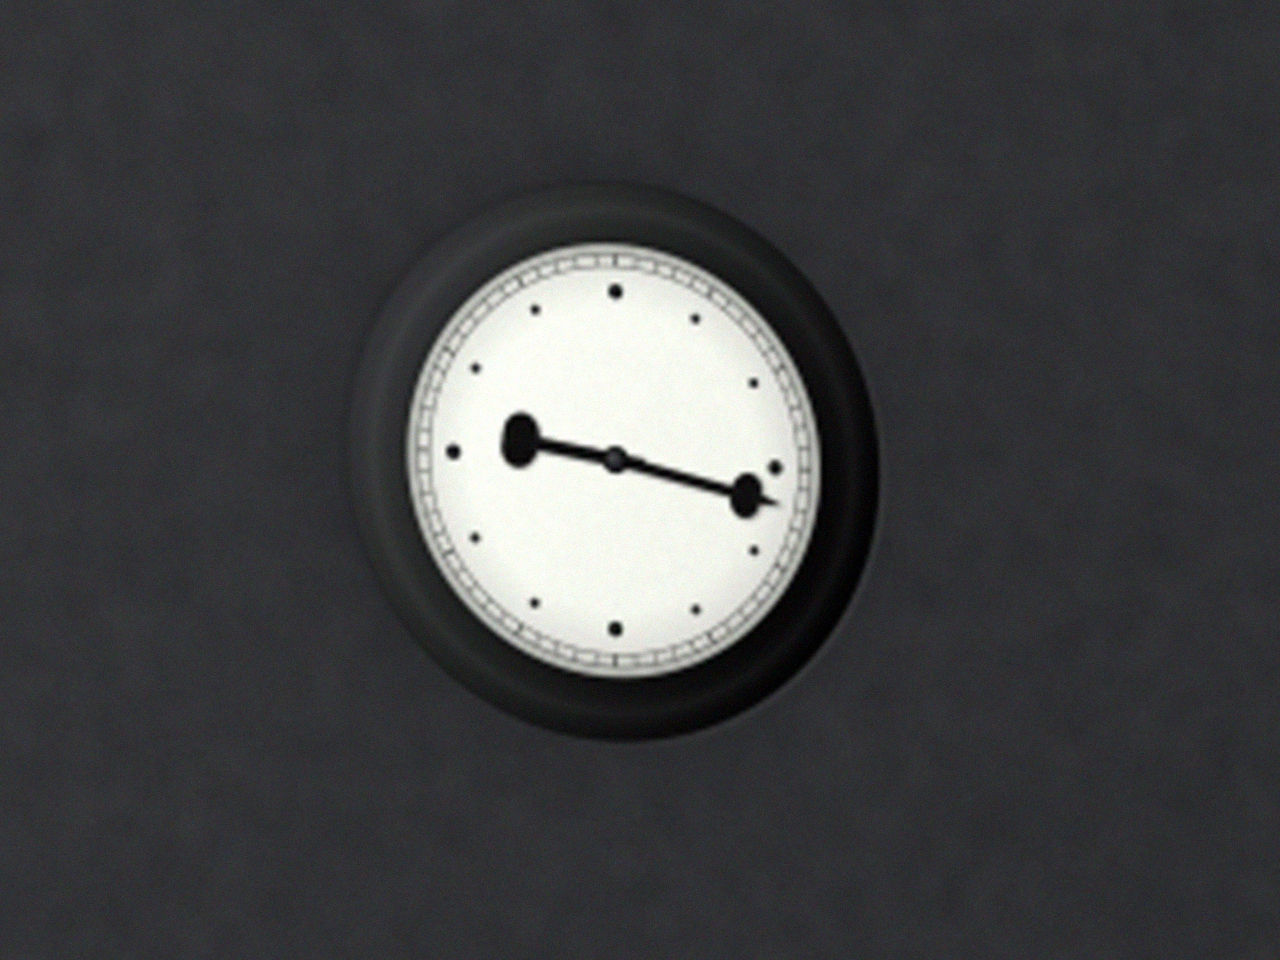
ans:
**9:17**
